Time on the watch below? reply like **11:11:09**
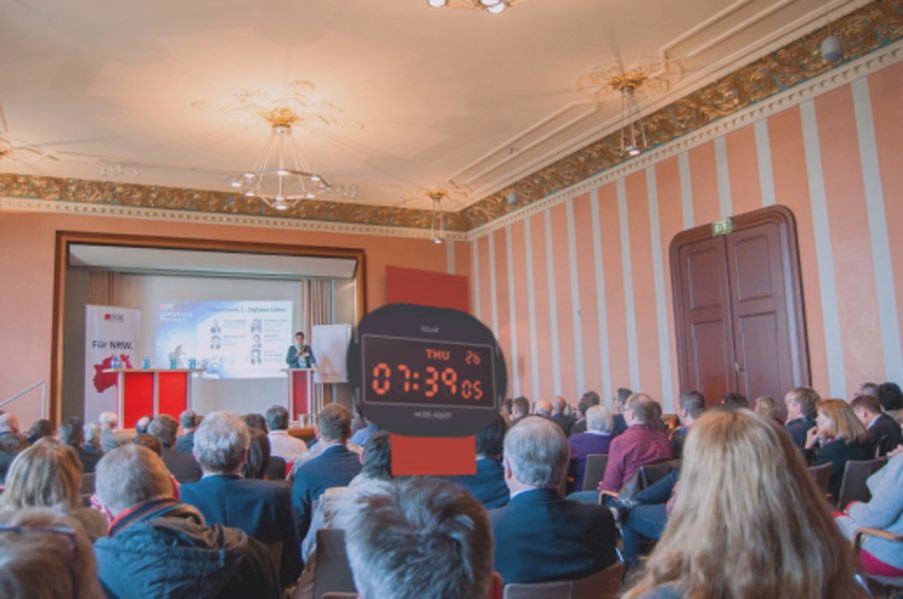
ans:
**7:39:05**
